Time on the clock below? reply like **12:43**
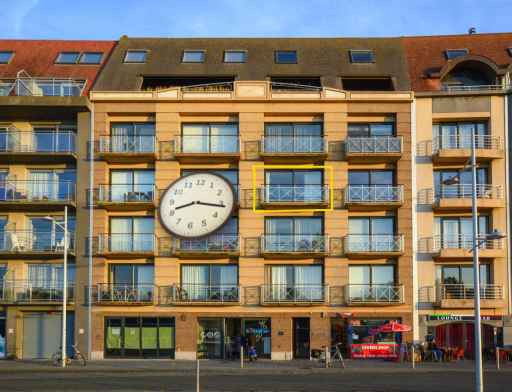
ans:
**8:16**
